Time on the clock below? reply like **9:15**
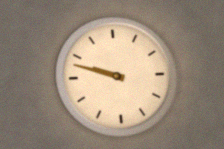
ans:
**9:48**
